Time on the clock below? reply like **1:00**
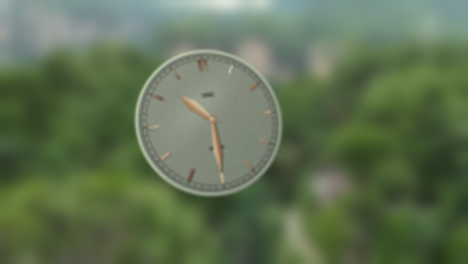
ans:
**10:30**
